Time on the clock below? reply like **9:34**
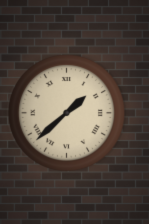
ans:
**1:38**
